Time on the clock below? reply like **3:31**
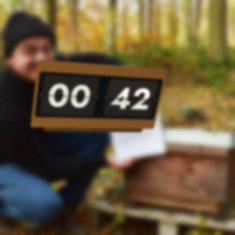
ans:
**0:42**
